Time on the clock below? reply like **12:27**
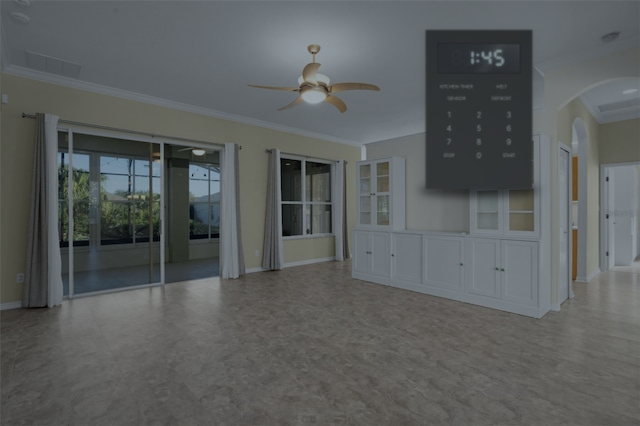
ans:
**1:45**
